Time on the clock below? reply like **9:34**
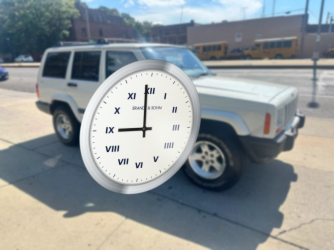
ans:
**8:59**
